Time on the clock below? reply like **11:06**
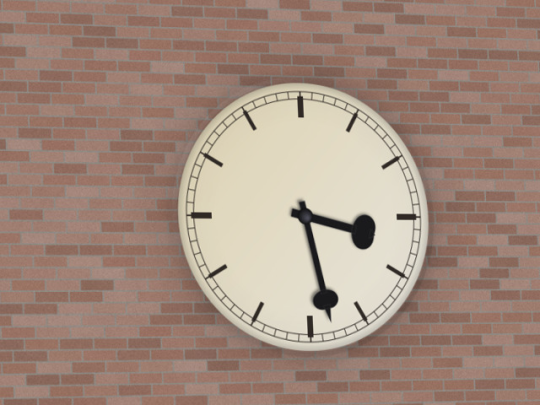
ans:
**3:28**
